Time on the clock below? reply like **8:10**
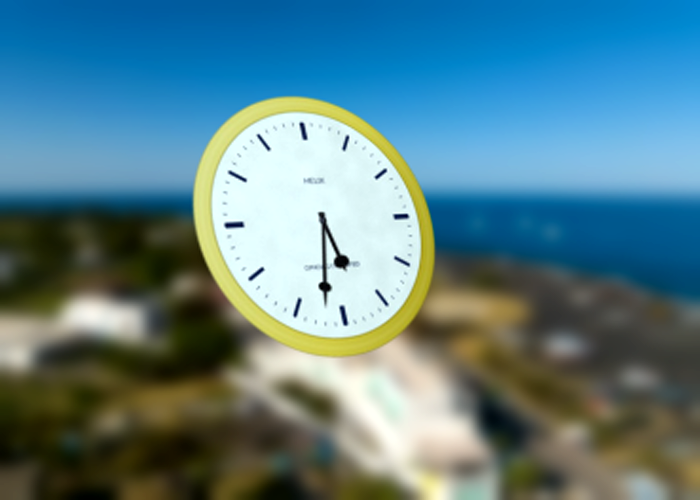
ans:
**5:32**
